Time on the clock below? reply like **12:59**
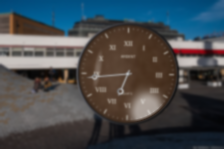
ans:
**6:44**
